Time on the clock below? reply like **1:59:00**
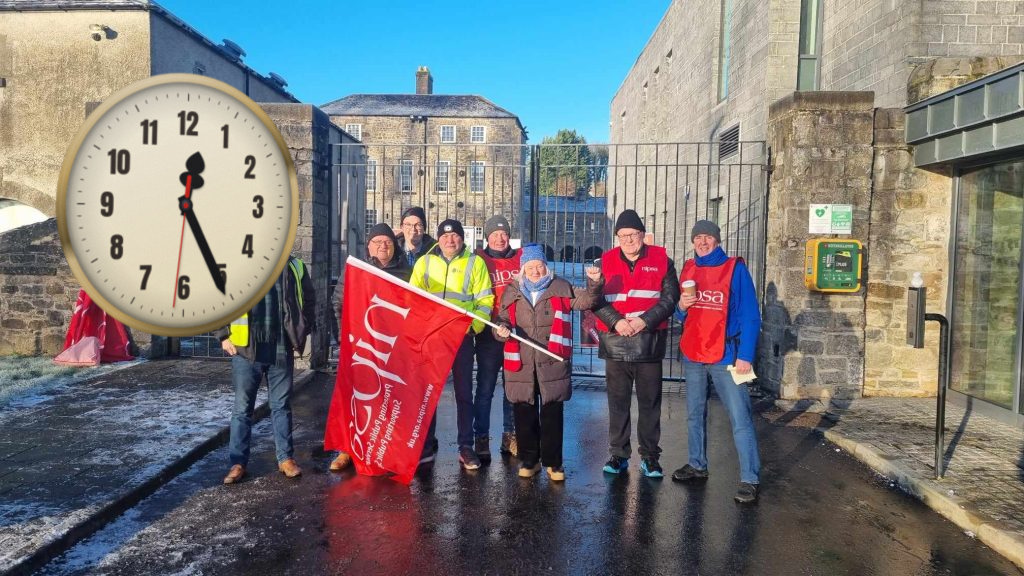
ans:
**12:25:31**
